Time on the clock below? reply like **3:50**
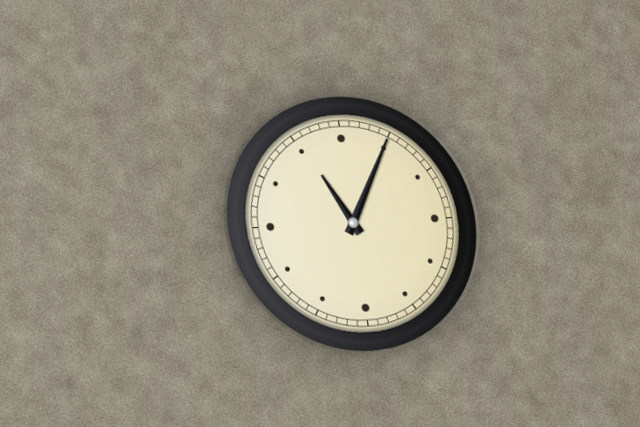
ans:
**11:05**
